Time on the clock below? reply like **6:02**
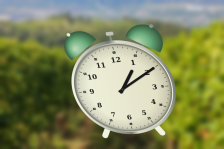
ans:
**1:10**
